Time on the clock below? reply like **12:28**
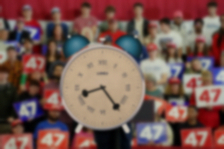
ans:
**8:24**
